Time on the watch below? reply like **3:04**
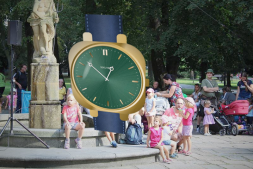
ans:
**12:52**
